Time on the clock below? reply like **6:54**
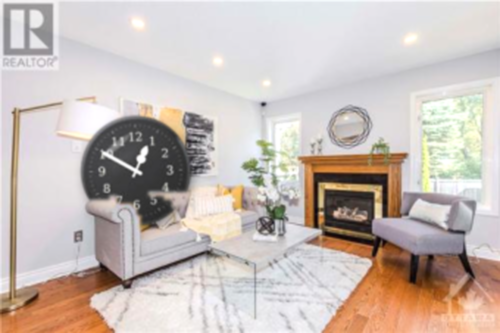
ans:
**12:50**
